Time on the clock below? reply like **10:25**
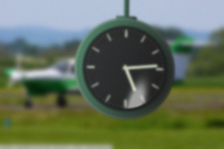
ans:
**5:14**
